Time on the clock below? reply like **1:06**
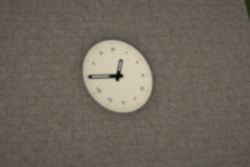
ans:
**12:45**
